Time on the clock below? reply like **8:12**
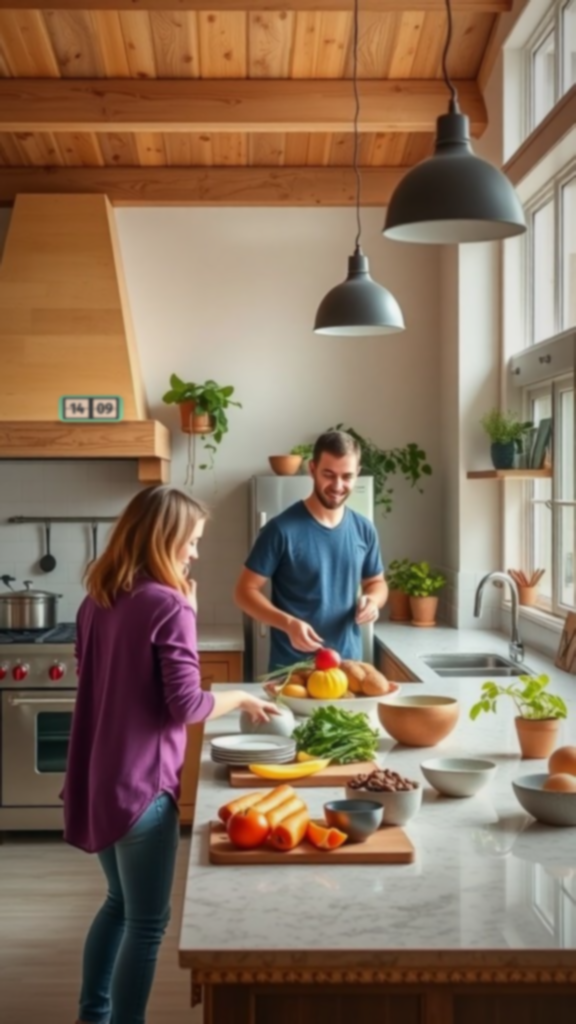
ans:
**14:09**
